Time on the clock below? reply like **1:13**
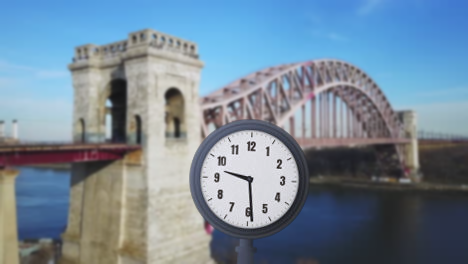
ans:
**9:29**
